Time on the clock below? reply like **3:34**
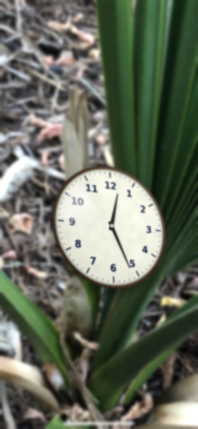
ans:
**12:26**
